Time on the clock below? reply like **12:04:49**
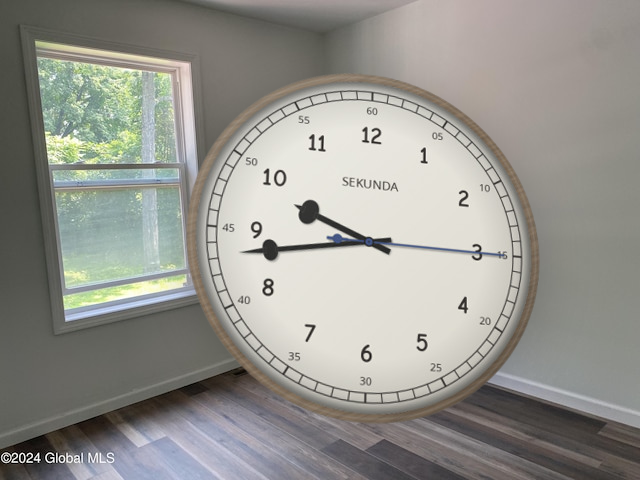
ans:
**9:43:15**
